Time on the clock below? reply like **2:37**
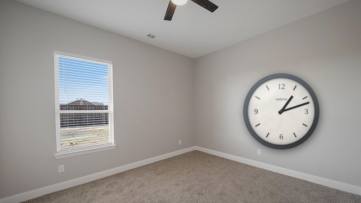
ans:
**1:12**
